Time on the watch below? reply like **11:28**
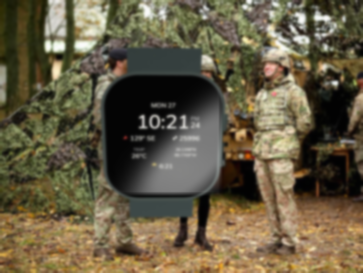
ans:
**10:21**
